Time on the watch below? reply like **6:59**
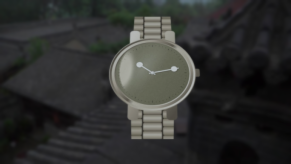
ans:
**10:13**
